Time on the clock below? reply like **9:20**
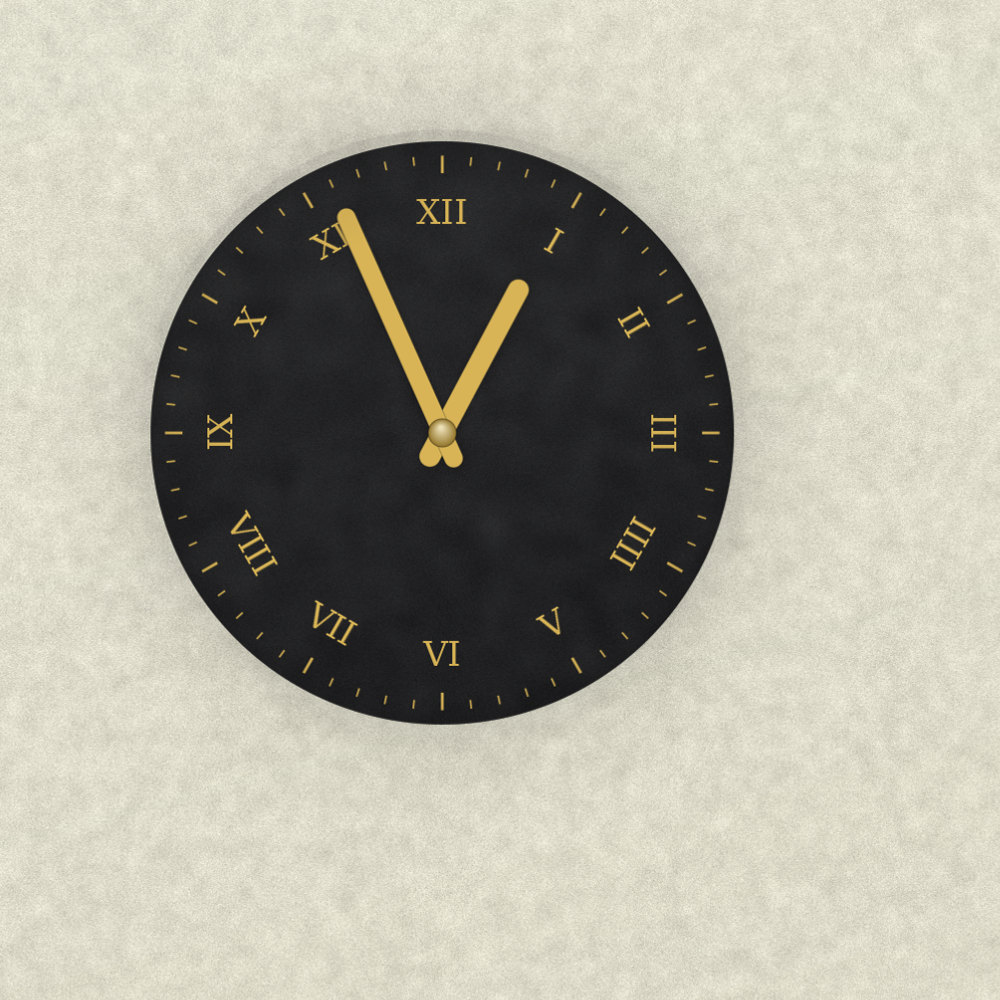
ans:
**12:56**
